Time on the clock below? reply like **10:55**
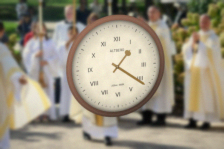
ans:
**1:21**
